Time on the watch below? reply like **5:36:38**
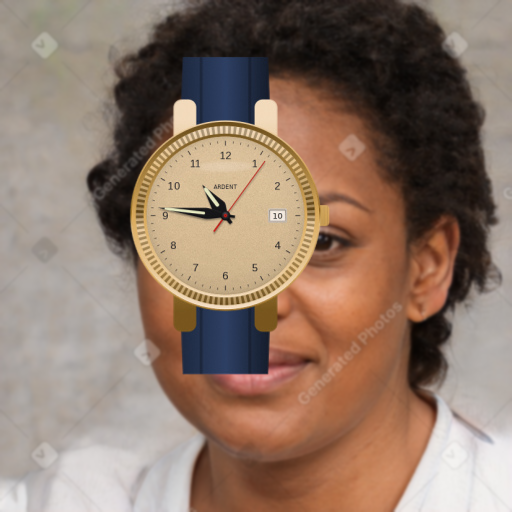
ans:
**10:46:06**
